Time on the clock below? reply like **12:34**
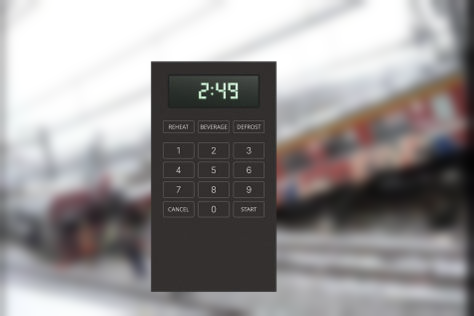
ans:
**2:49**
